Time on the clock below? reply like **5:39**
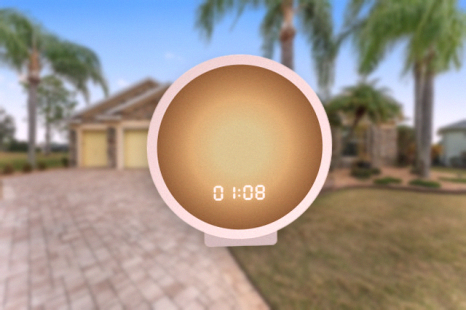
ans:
**1:08**
